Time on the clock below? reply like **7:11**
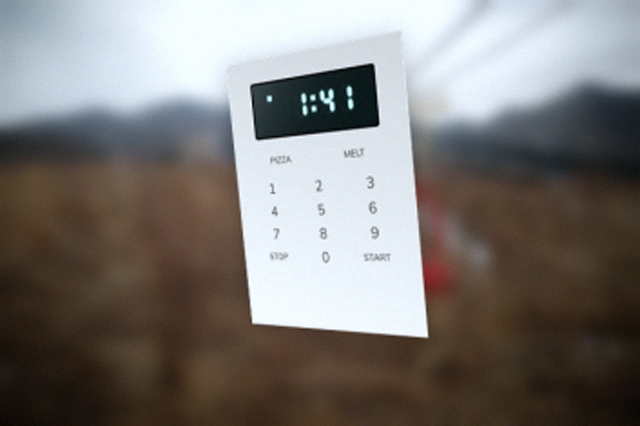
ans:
**1:41**
